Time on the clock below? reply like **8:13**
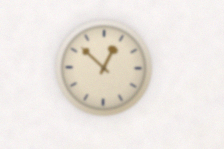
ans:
**12:52**
